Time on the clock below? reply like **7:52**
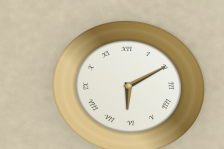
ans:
**6:10**
